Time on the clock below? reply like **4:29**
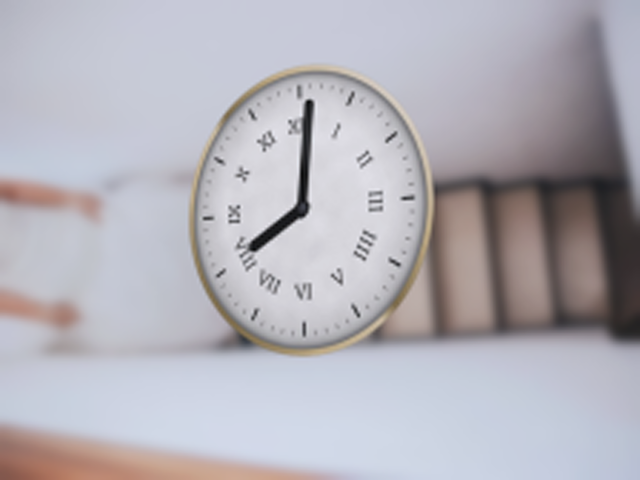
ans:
**8:01**
